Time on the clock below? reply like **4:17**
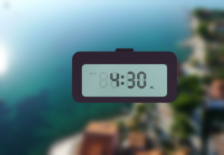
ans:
**4:30**
